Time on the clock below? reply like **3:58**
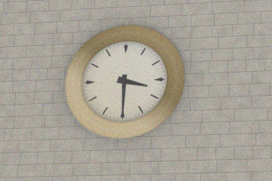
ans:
**3:30**
